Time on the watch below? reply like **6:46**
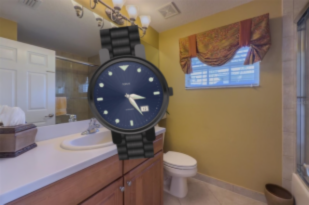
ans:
**3:25**
